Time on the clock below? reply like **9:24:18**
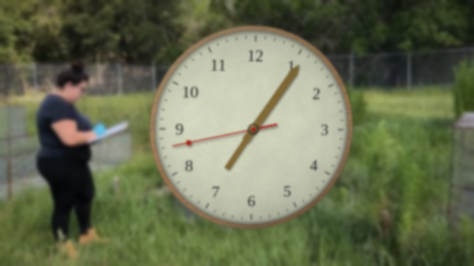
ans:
**7:05:43**
